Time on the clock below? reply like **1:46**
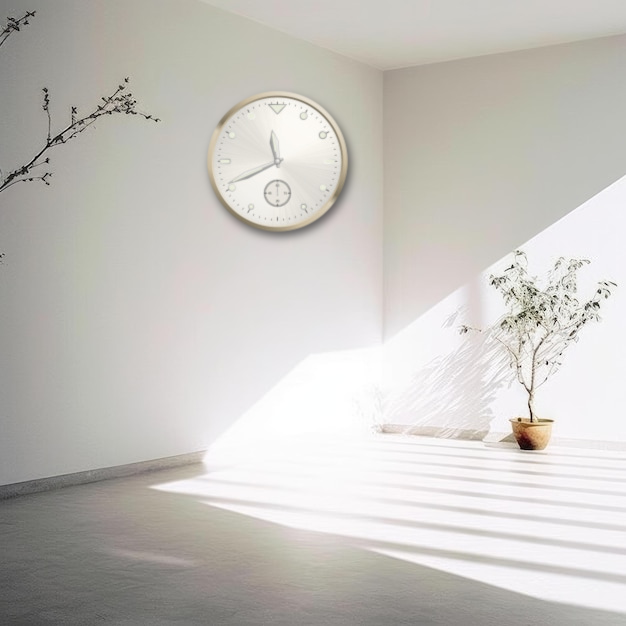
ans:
**11:41**
